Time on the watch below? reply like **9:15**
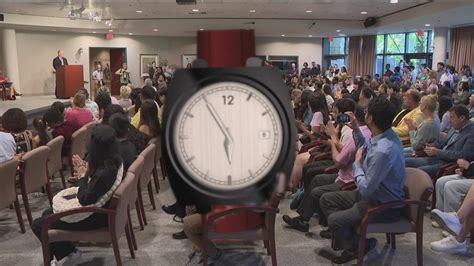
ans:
**5:55**
